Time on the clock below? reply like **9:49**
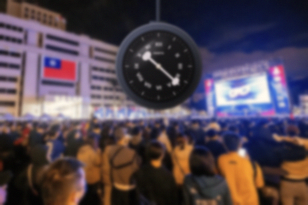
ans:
**10:22**
